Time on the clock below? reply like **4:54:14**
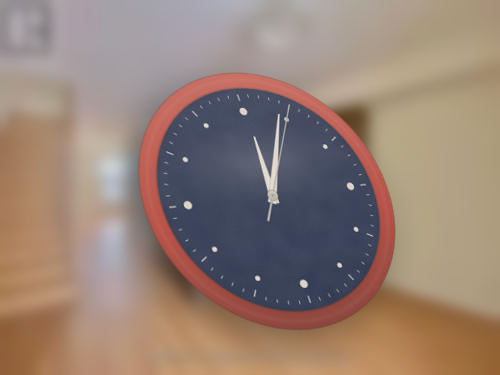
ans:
**12:04:05**
